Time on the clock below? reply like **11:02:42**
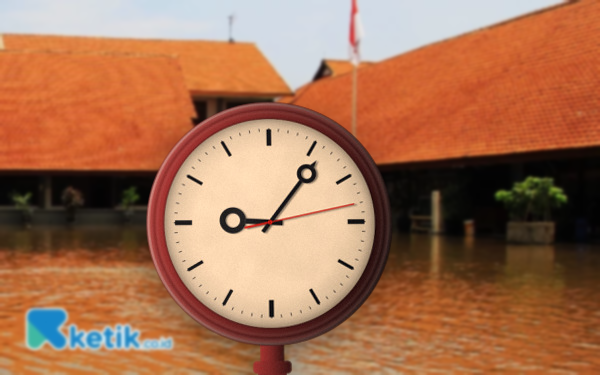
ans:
**9:06:13**
